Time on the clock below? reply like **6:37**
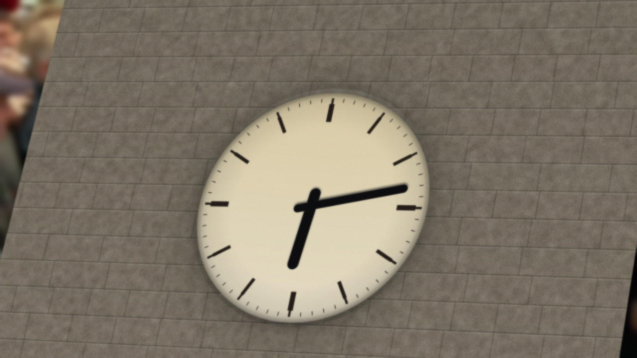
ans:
**6:13**
